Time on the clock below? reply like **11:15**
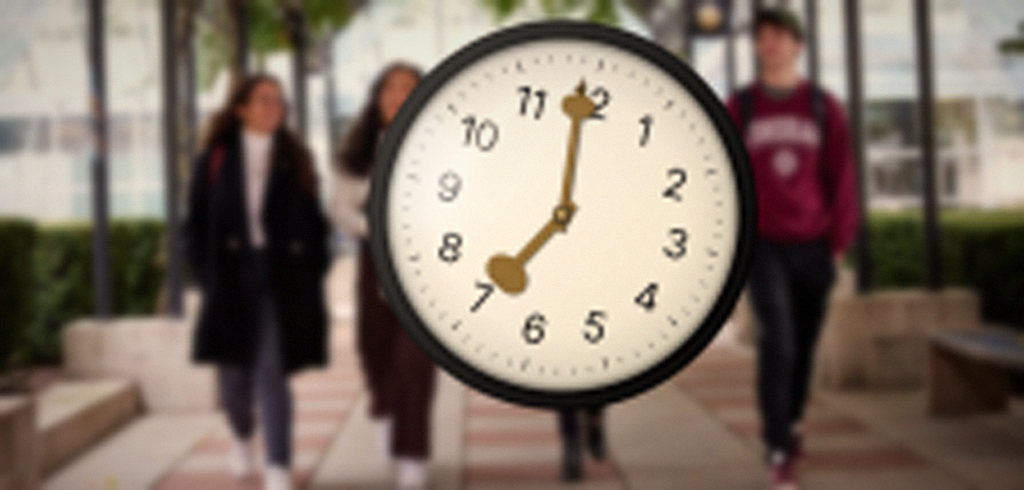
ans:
**6:59**
